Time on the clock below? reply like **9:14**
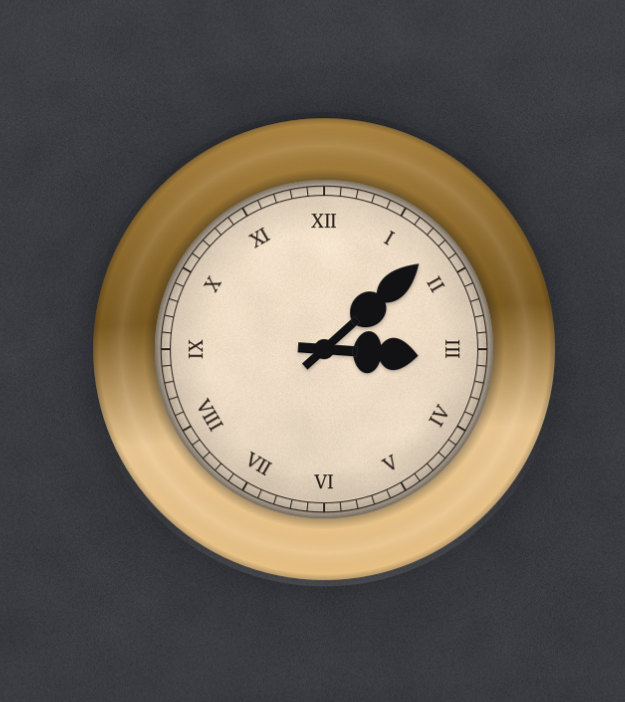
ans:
**3:08**
